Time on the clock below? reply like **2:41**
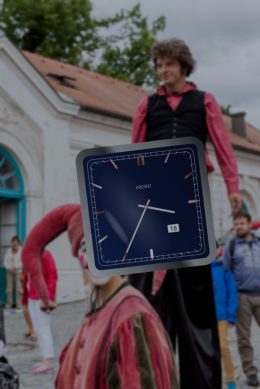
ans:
**3:35**
